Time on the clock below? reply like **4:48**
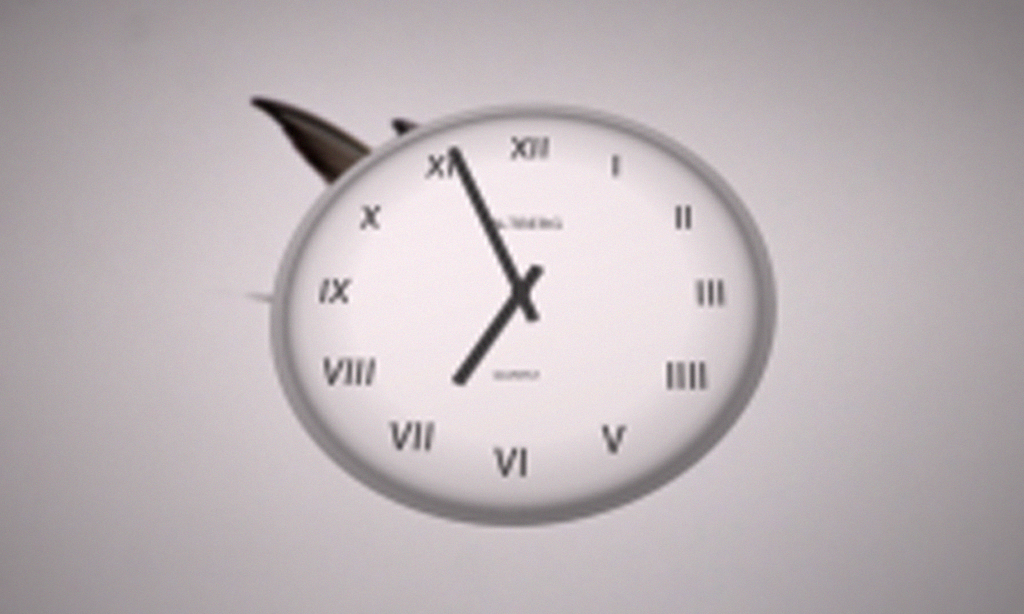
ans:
**6:56**
